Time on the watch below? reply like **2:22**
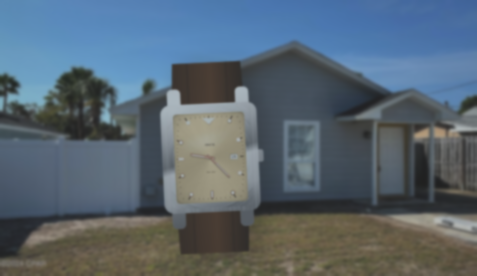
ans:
**9:23**
